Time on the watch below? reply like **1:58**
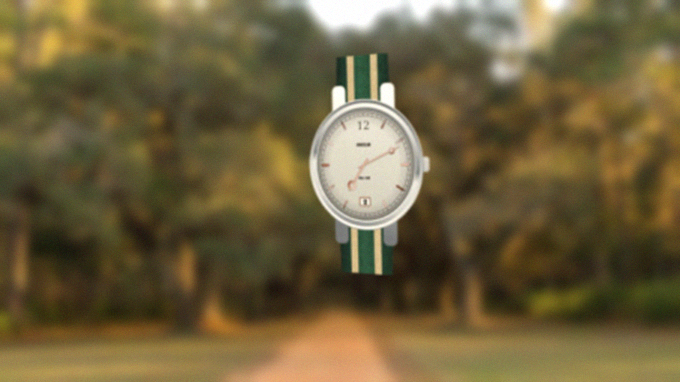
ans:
**7:11**
